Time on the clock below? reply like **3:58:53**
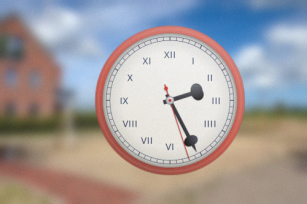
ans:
**2:25:27**
